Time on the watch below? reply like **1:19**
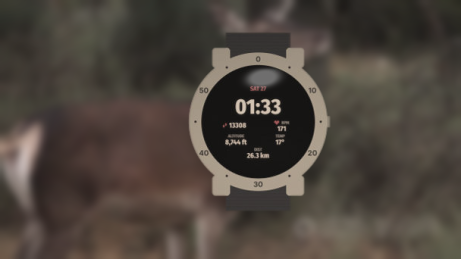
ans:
**1:33**
